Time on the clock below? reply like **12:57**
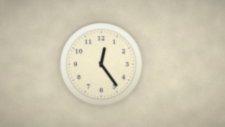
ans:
**12:24**
